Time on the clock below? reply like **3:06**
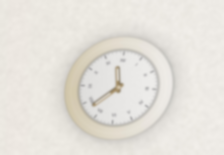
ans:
**11:38**
